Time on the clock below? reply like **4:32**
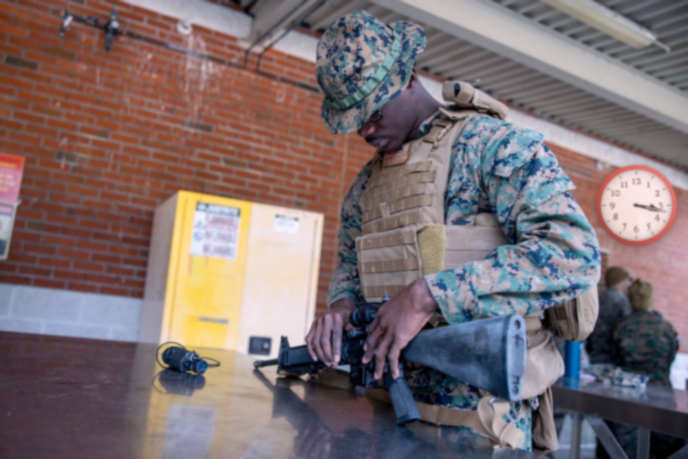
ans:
**3:17**
